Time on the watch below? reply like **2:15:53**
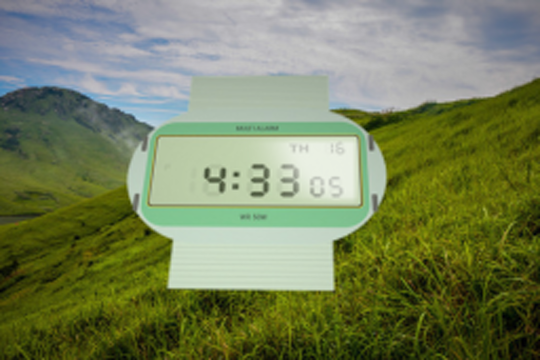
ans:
**4:33:05**
